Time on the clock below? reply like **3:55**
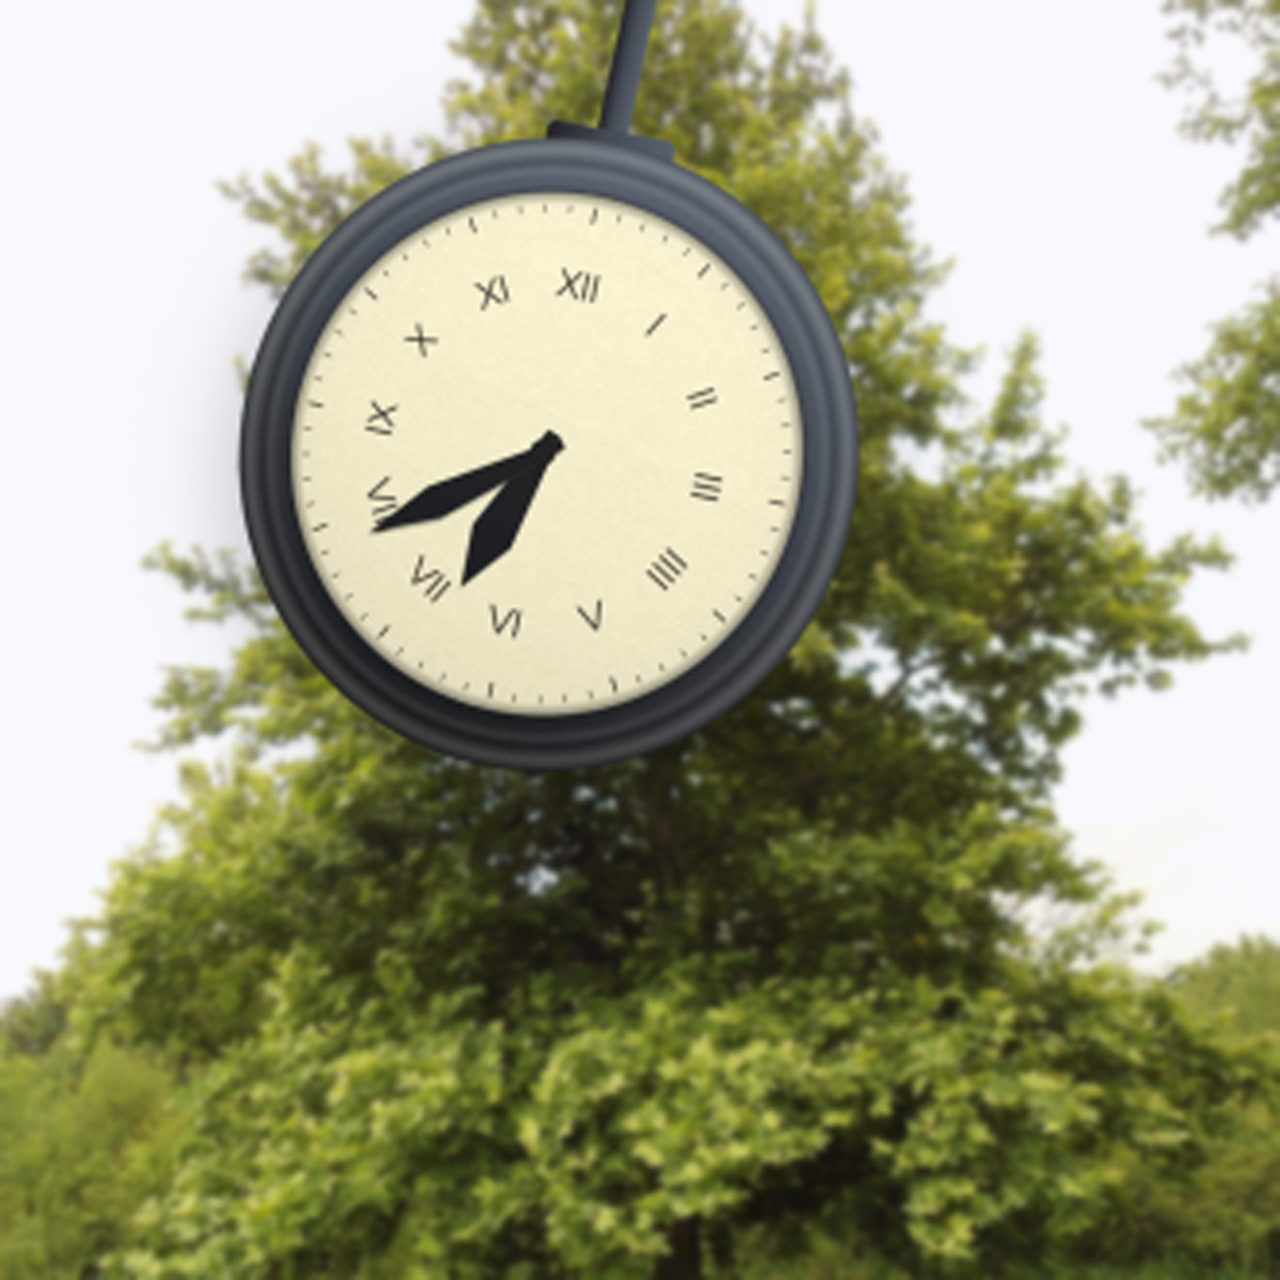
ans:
**6:39**
